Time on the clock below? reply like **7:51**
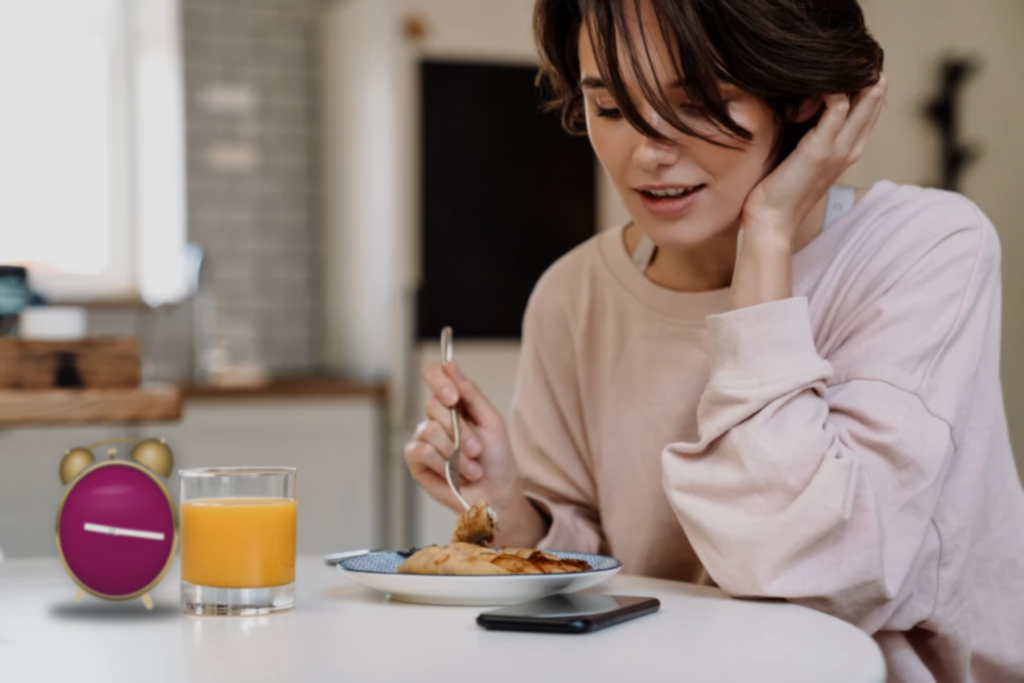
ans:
**9:16**
